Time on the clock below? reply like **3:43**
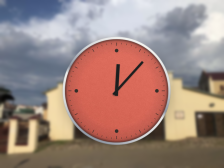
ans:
**12:07**
